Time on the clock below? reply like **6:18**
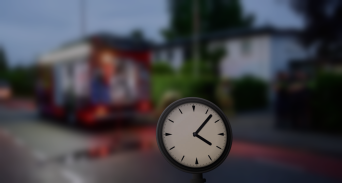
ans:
**4:07**
